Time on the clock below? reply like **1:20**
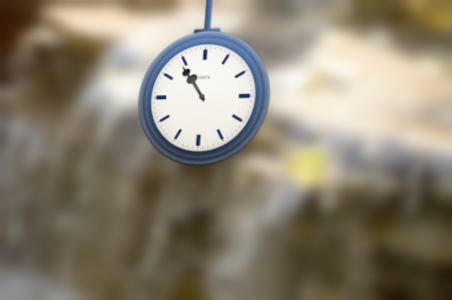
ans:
**10:54**
